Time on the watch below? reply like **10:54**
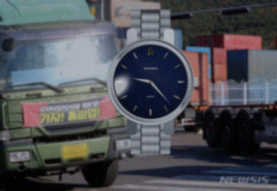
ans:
**9:23**
